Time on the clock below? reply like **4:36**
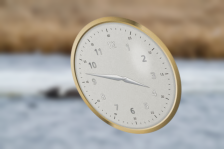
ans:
**3:47**
